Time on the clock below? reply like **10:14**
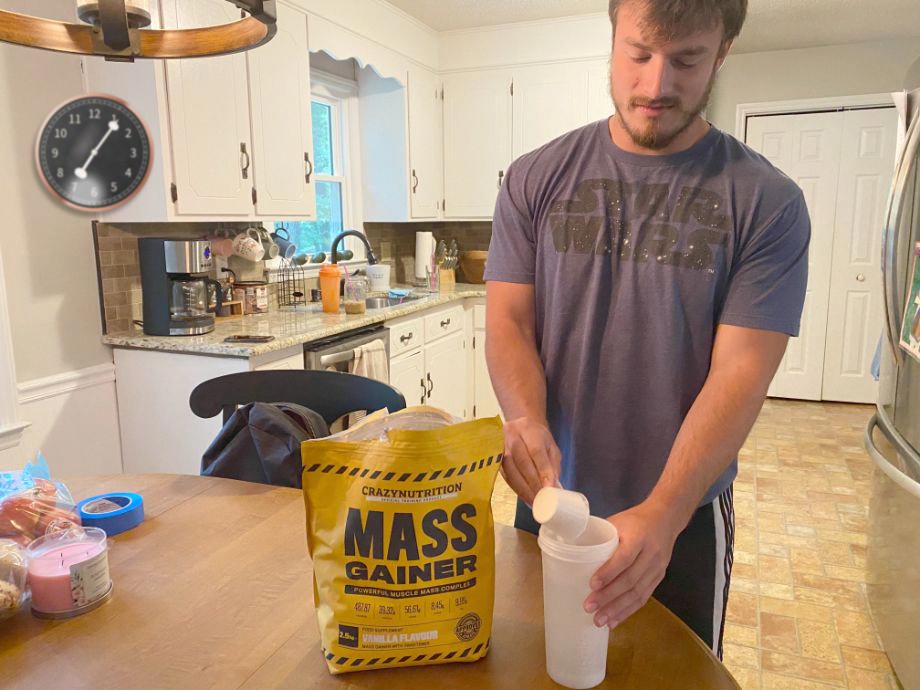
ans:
**7:06**
